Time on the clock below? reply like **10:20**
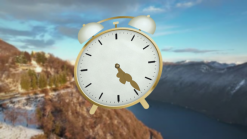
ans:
**5:24**
